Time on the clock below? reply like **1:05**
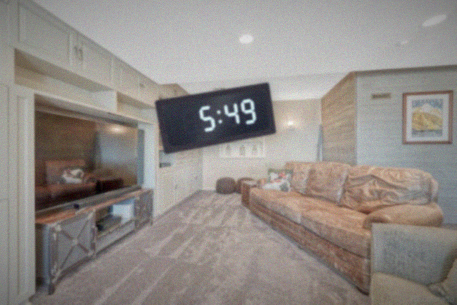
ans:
**5:49**
